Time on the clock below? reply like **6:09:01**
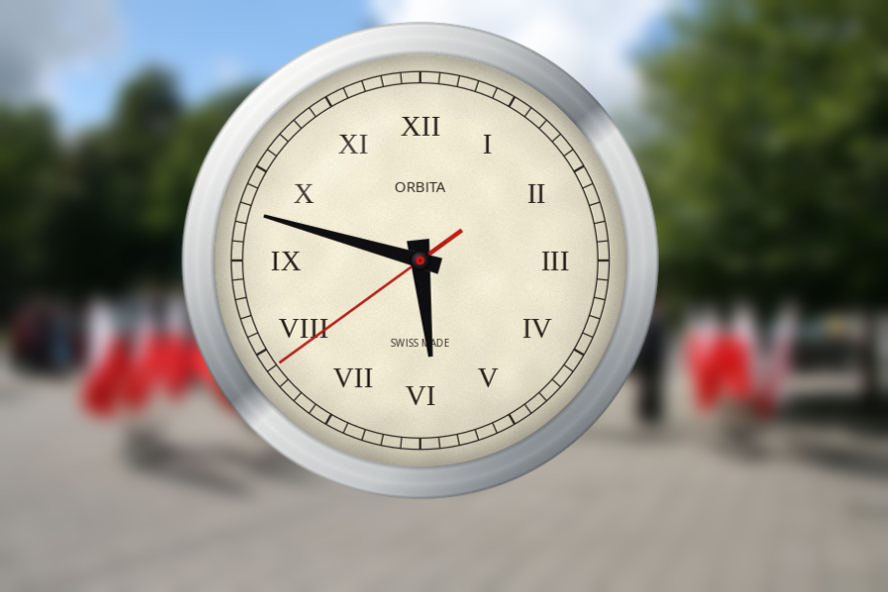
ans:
**5:47:39**
